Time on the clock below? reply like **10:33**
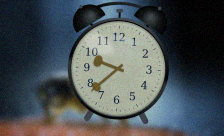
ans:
**9:38**
